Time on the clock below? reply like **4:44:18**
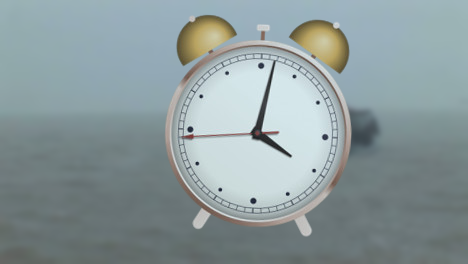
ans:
**4:01:44**
